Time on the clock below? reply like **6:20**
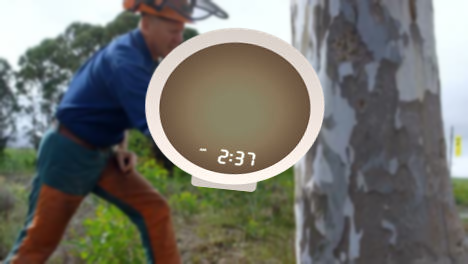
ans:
**2:37**
